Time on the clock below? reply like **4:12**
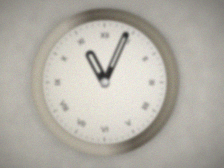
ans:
**11:04**
